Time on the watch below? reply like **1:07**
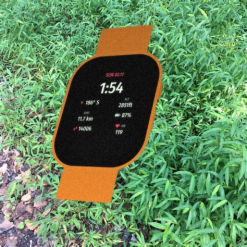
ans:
**1:54**
